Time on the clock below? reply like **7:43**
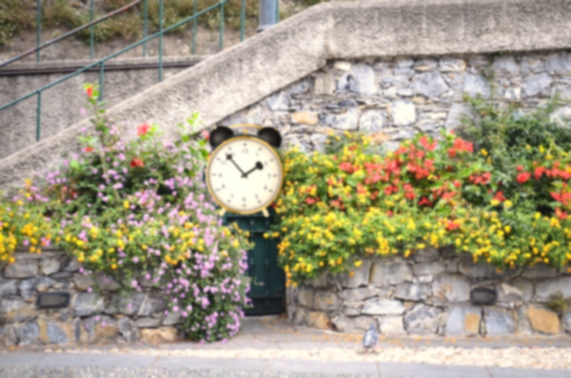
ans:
**1:53**
